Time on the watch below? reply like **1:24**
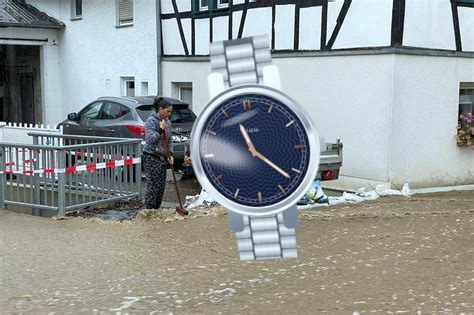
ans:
**11:22**
